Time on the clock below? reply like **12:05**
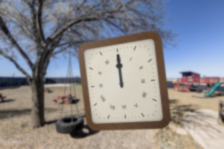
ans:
**12:00**
